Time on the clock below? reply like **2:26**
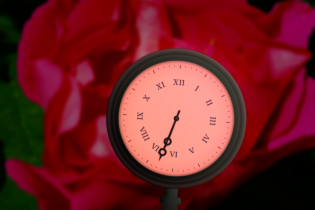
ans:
**6:33**
